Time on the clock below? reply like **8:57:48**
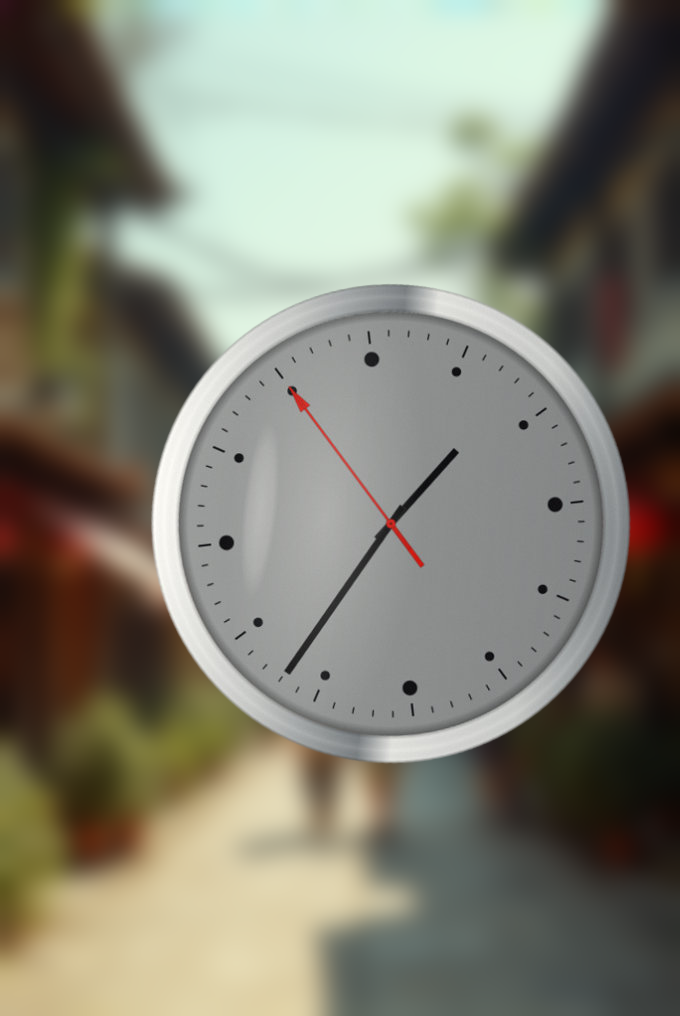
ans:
**1:36:55**
